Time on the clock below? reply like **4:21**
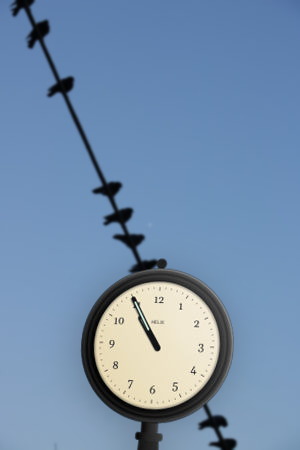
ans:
**10:55**
